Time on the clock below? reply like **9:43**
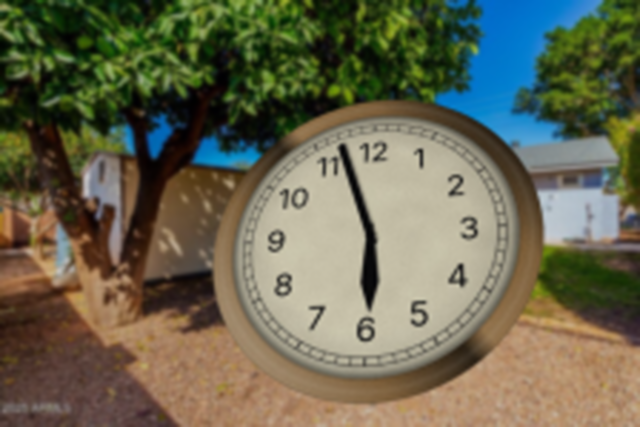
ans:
**5:57**
